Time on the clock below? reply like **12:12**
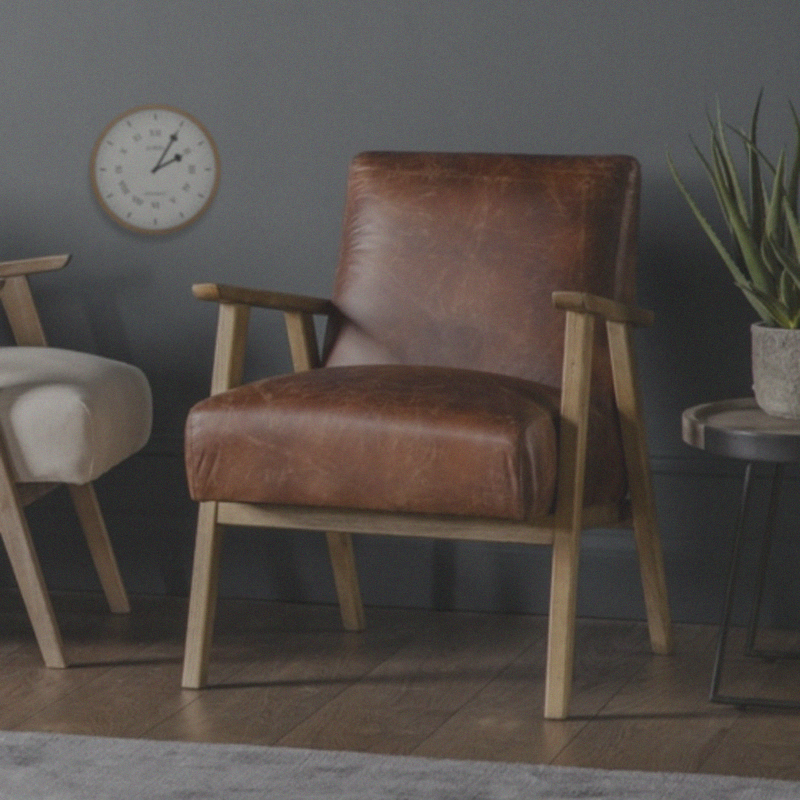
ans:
**2:05**
